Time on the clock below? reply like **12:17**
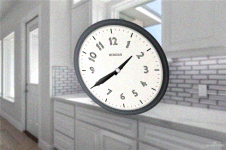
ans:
**1:40**
